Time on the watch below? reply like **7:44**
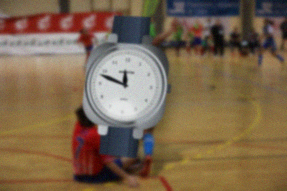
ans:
**11:48**
